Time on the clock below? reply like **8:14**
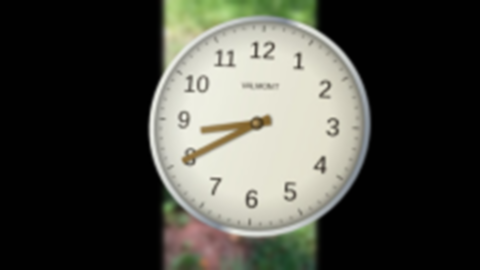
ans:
**8:40**
